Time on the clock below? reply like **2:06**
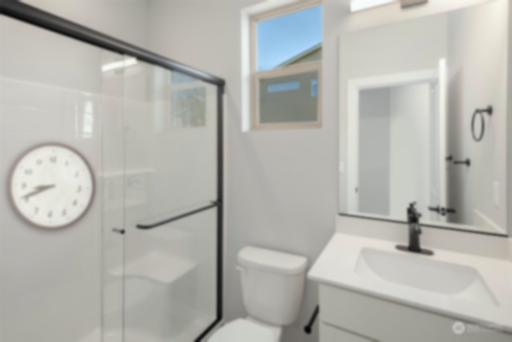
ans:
**8:41**
